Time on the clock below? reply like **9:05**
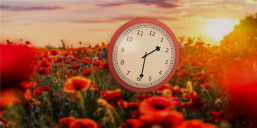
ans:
**1:29**
